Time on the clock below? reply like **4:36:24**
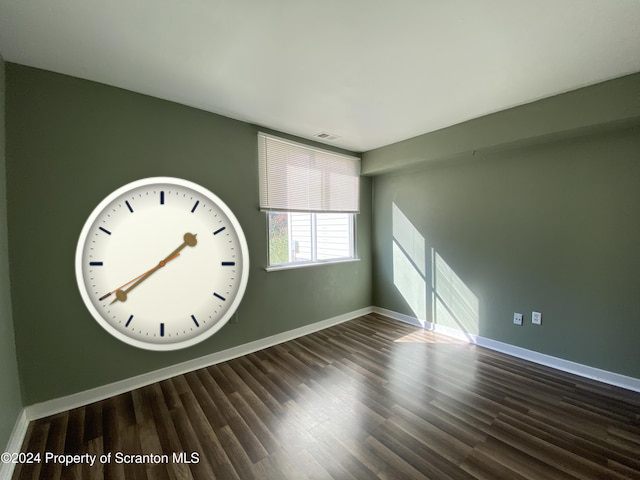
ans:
**1:38:40**
